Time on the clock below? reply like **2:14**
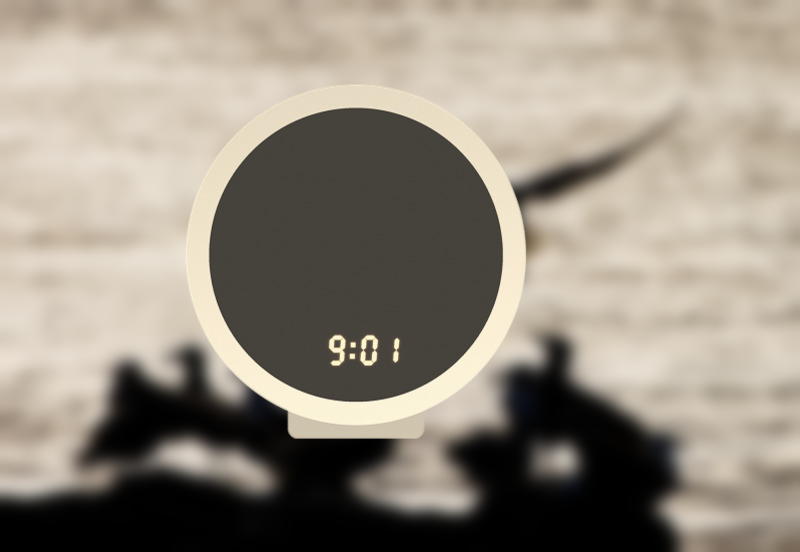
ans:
**9:01**
